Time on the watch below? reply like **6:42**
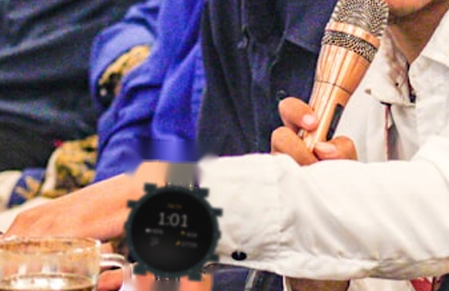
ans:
**1:01**
